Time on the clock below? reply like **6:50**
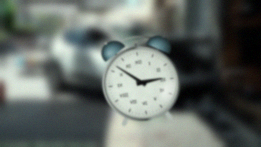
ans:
**2:52**
